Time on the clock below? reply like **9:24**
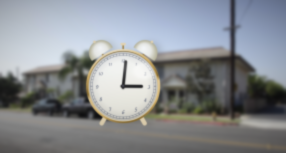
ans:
**3:01**
